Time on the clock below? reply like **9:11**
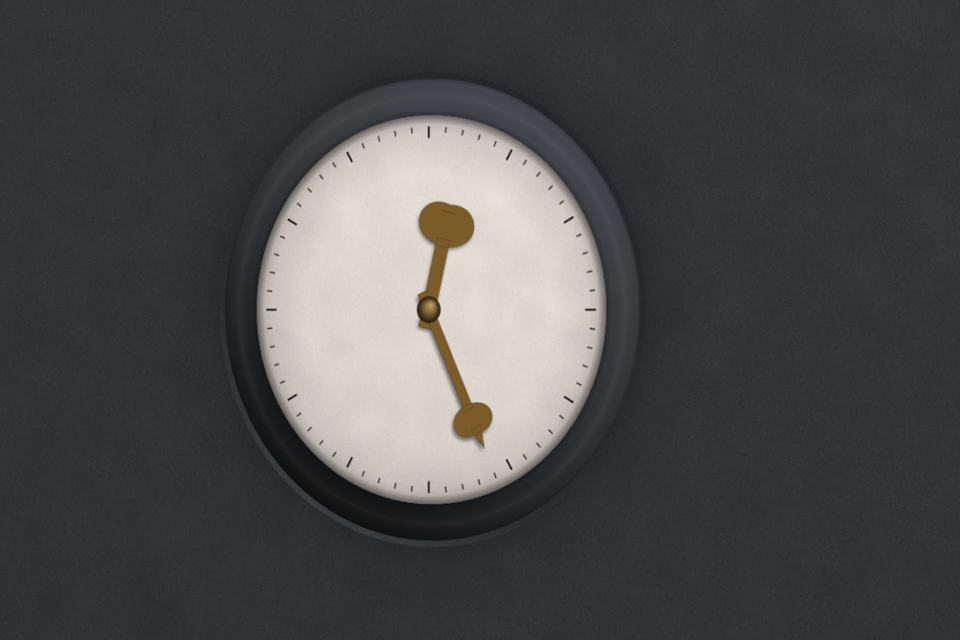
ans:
**12:26**
